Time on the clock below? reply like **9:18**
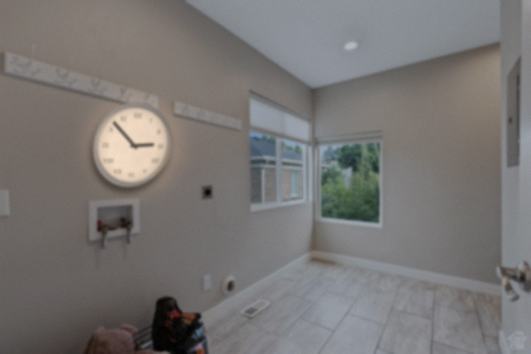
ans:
**2:52**
